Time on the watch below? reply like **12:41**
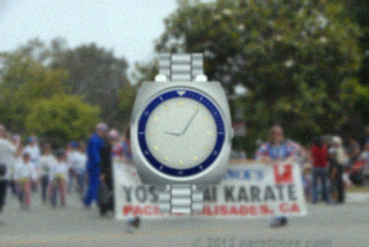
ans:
**9:06**
